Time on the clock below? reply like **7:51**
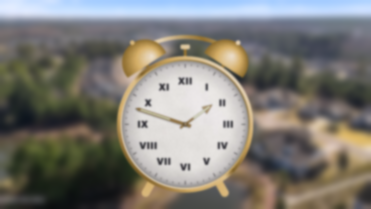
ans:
**1:48**
